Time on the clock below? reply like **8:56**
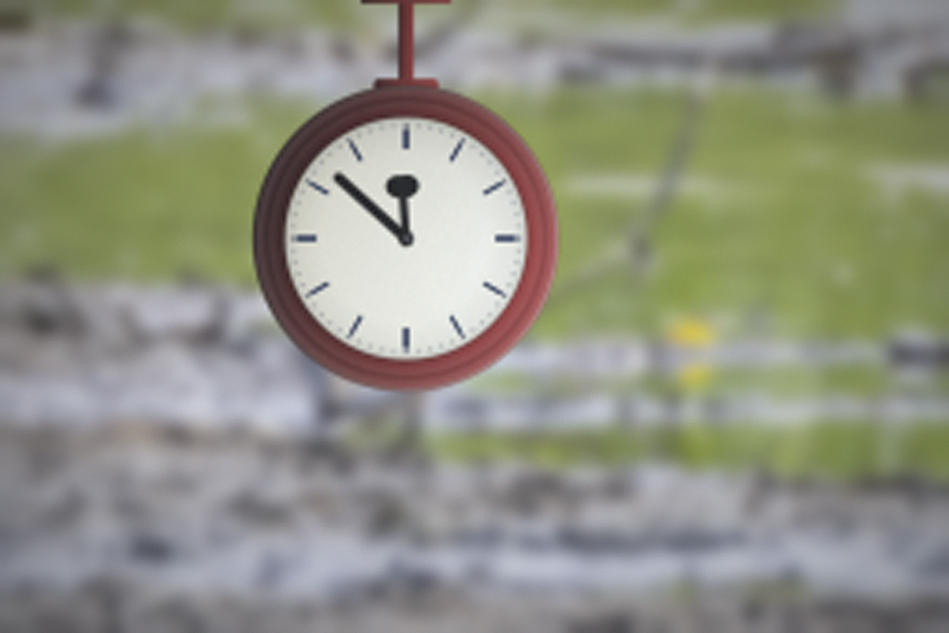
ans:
**11:52**
